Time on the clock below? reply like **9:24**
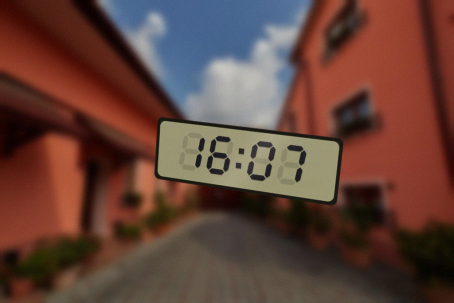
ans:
**16:07**
